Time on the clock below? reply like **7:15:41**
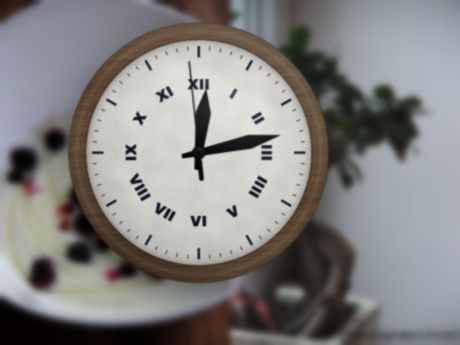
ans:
**12:12:59**
